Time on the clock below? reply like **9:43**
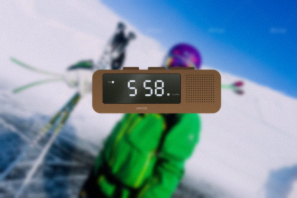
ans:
**5:58**
